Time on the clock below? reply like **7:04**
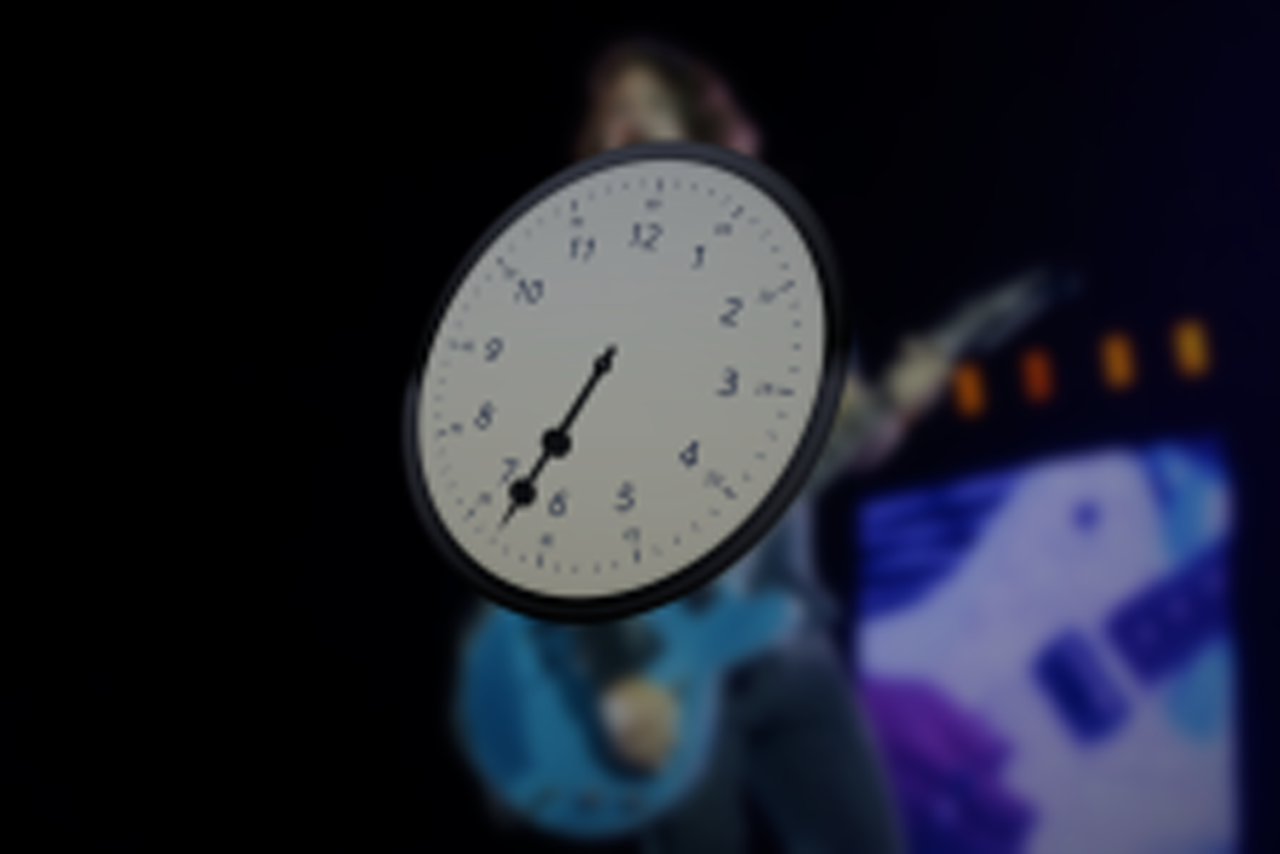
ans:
**6:33**
